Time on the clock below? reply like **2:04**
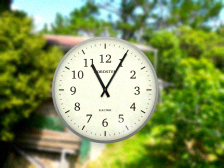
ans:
**11:05**
